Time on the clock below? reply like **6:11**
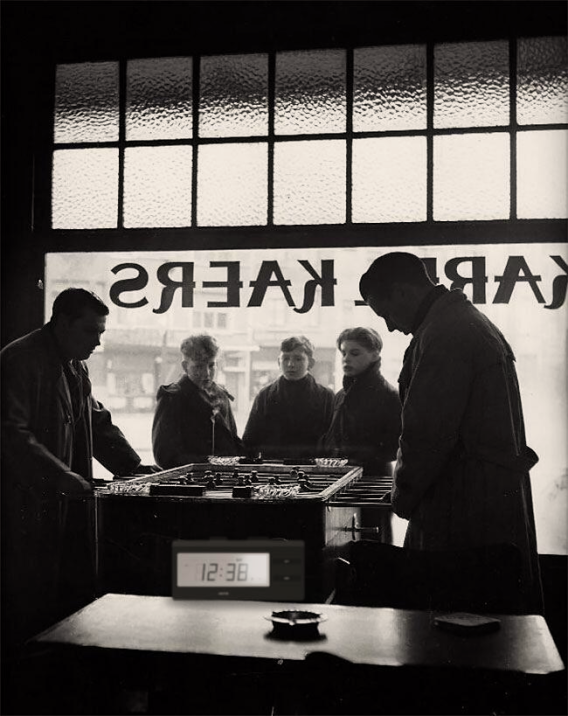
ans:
**12:38**
